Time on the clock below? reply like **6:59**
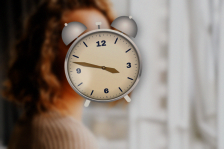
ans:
**3:48**
